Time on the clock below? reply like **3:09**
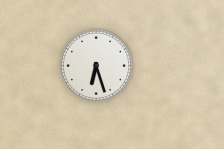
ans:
**6:27**
